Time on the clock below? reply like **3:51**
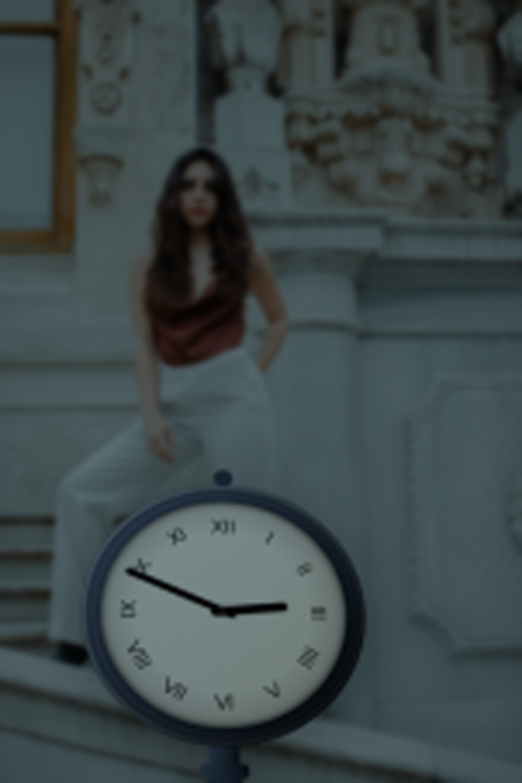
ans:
**2:49**
